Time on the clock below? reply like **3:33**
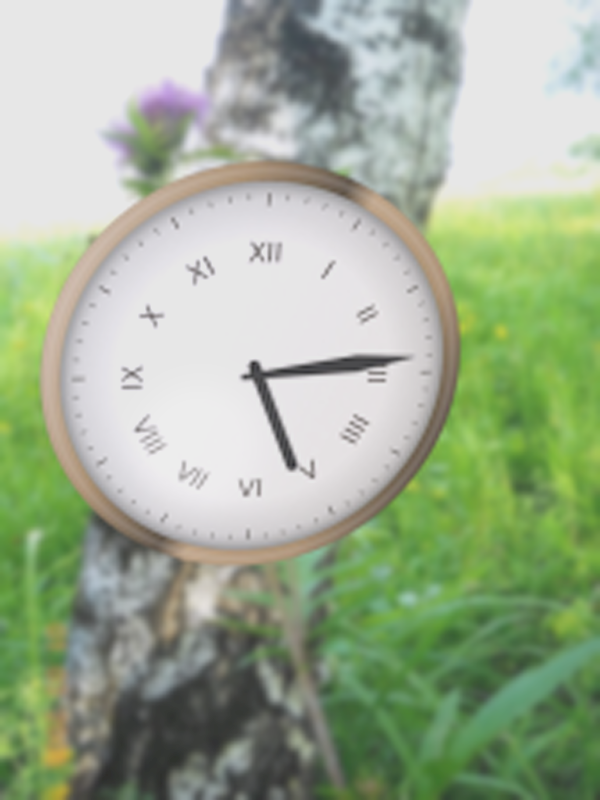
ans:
**5:14**
